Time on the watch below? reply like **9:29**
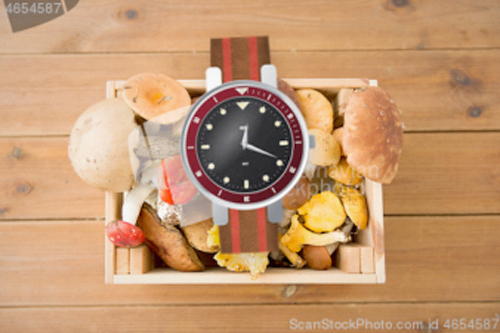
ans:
**12:19**
